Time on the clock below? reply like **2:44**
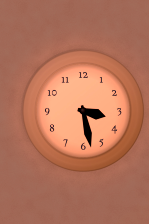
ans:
**3:28**
